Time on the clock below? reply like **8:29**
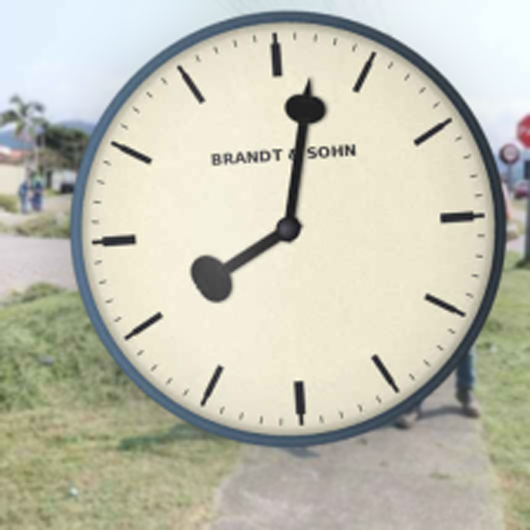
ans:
**8:02**
